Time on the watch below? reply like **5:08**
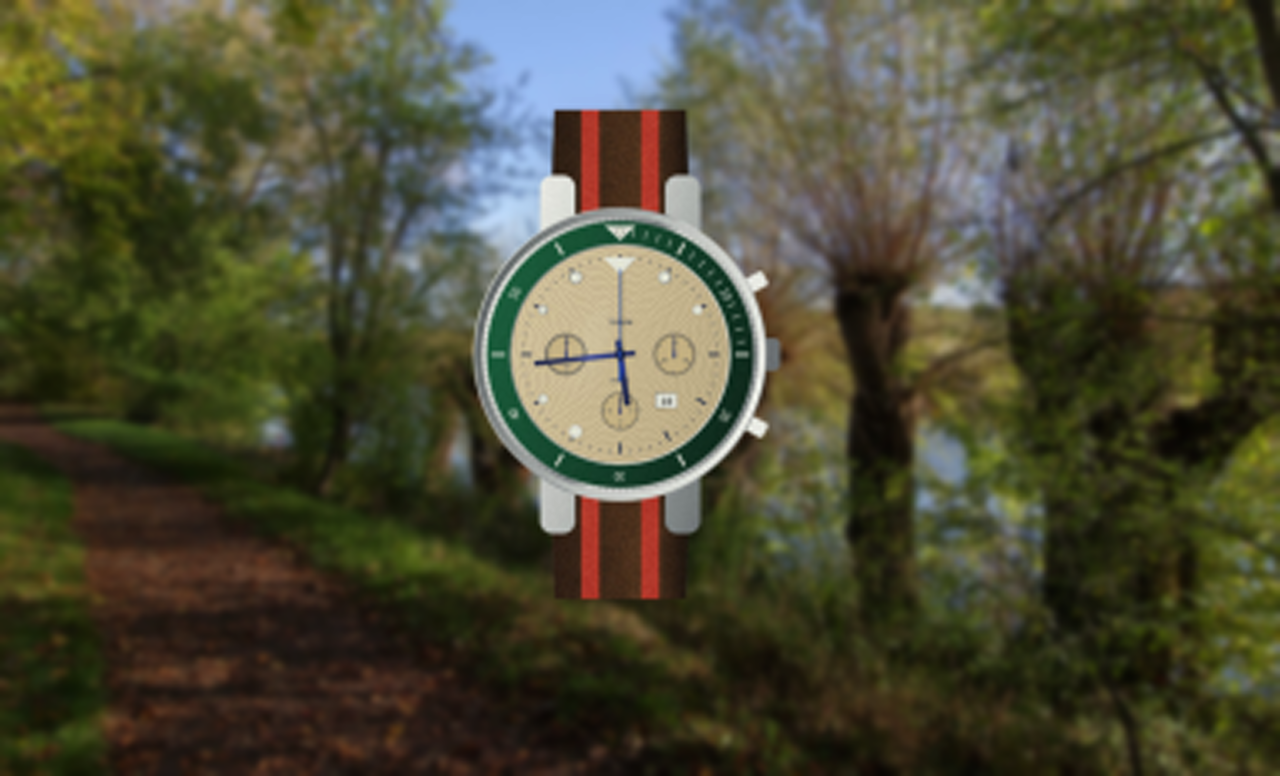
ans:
**5:44**
